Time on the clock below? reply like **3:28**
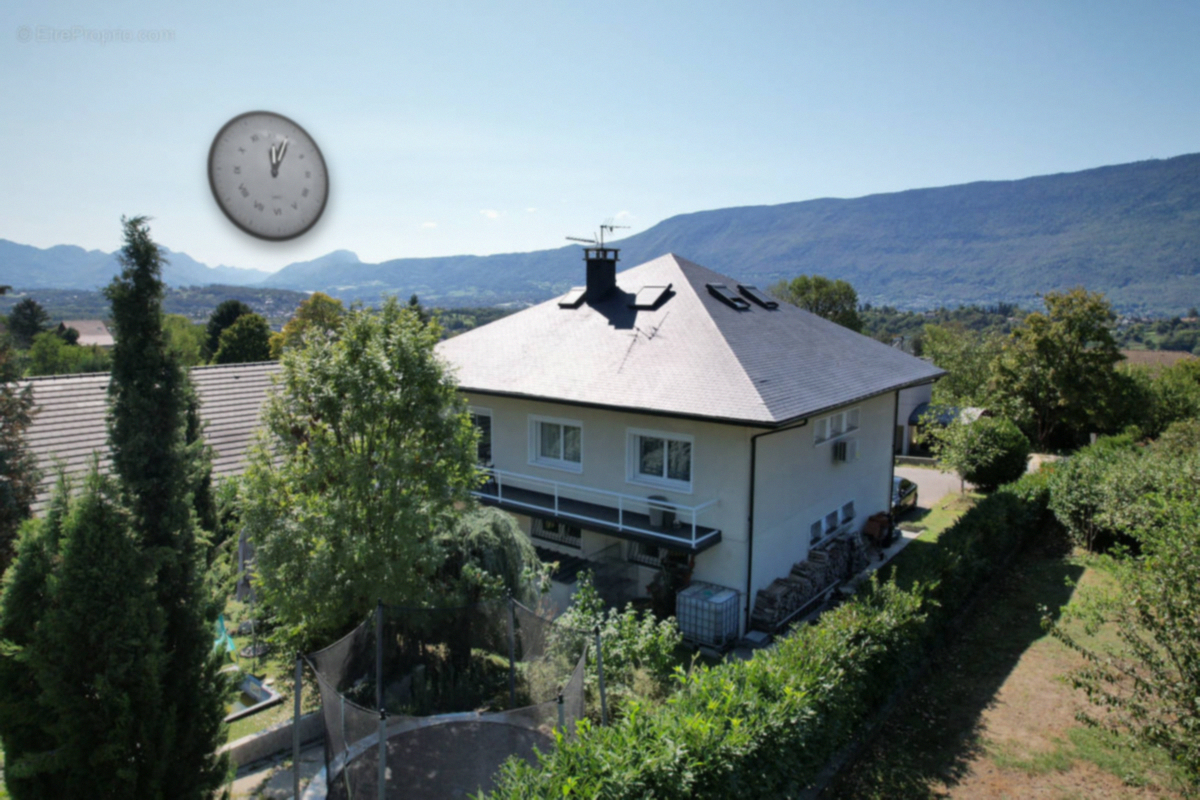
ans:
**12:04**
